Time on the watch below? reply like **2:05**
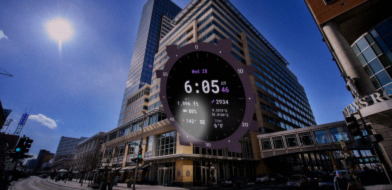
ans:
**6:05**
